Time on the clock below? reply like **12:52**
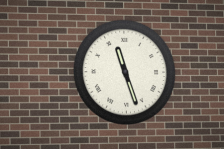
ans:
**11:27**
